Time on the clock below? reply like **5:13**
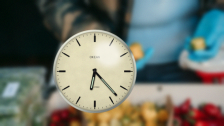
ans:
**6:23**
